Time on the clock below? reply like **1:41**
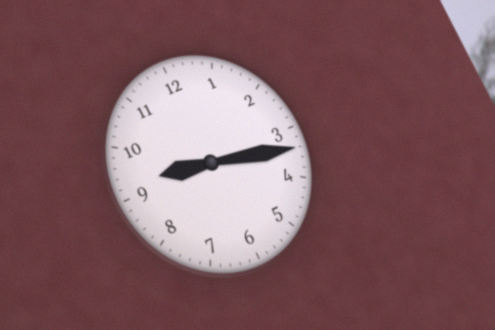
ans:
**9:17**
